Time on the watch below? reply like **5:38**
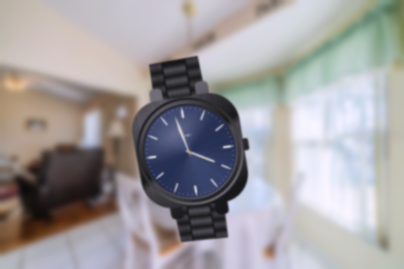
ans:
**3:58**
